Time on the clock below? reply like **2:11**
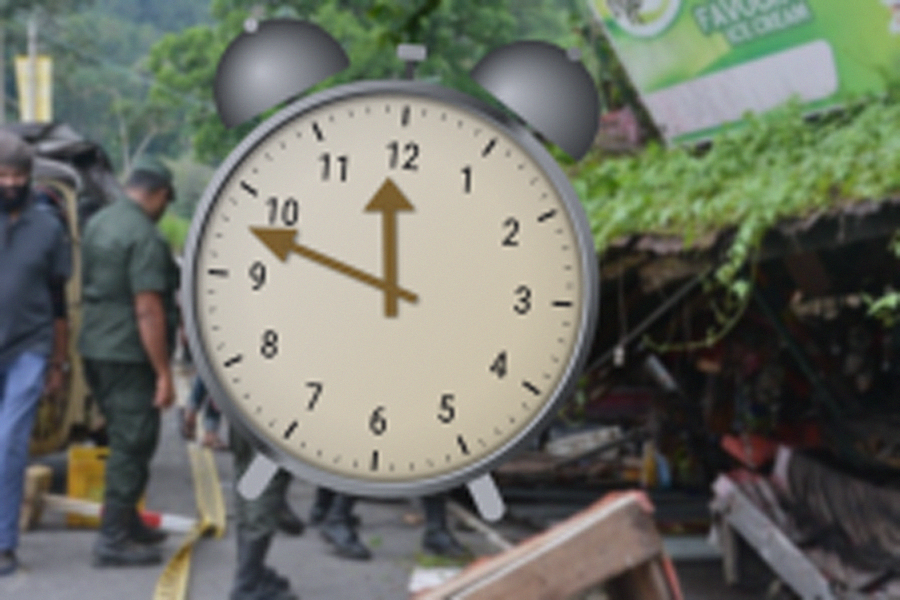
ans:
**11:48**
